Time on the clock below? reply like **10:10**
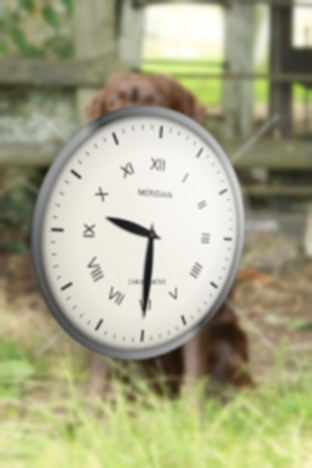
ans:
**9:30**
